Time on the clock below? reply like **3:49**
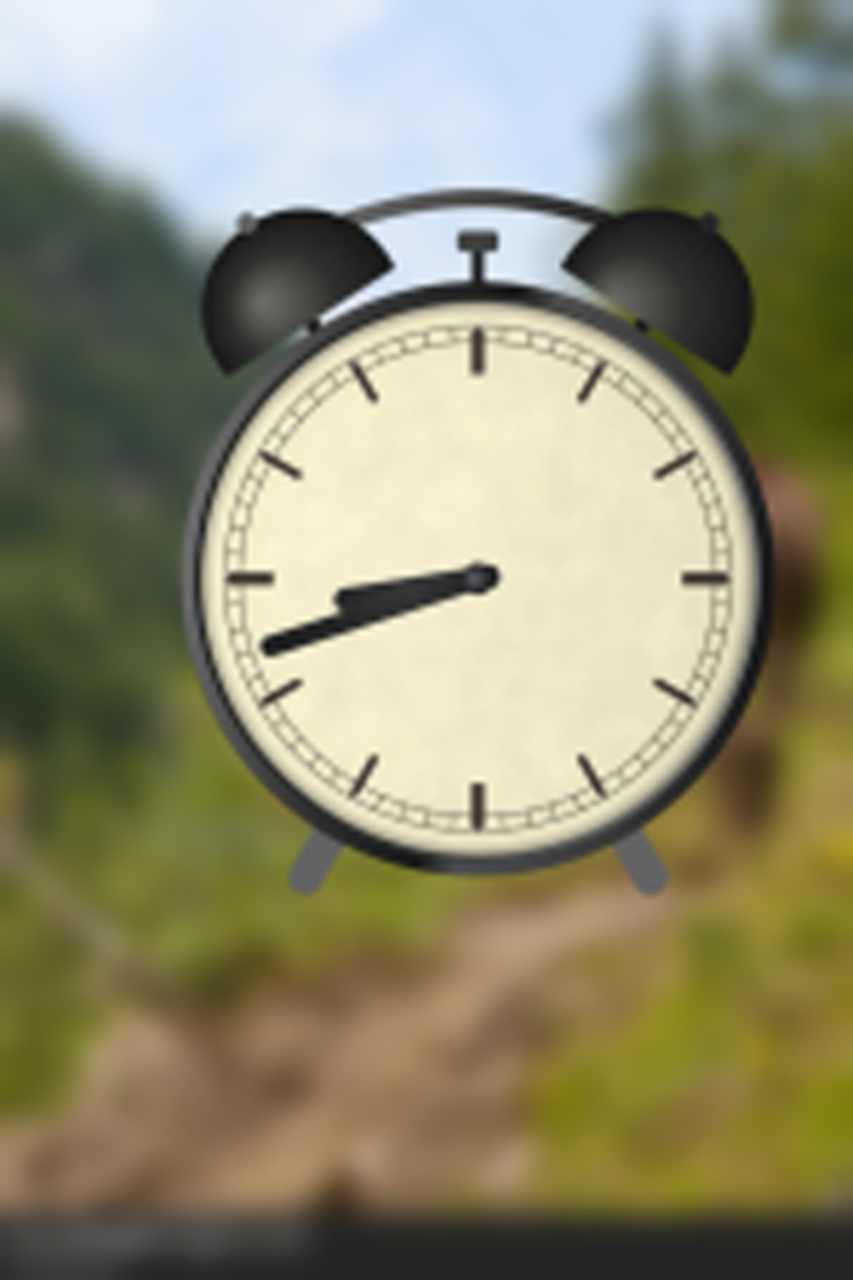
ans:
**8:42**
